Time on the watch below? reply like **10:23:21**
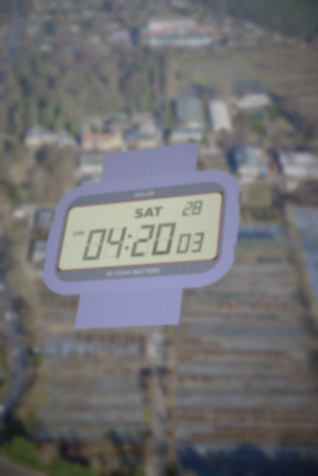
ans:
**4:20:03**
